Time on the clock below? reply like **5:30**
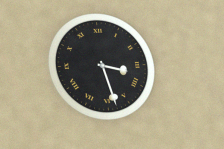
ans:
**3:28**
